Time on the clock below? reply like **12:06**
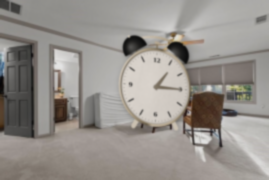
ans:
**1:15**
